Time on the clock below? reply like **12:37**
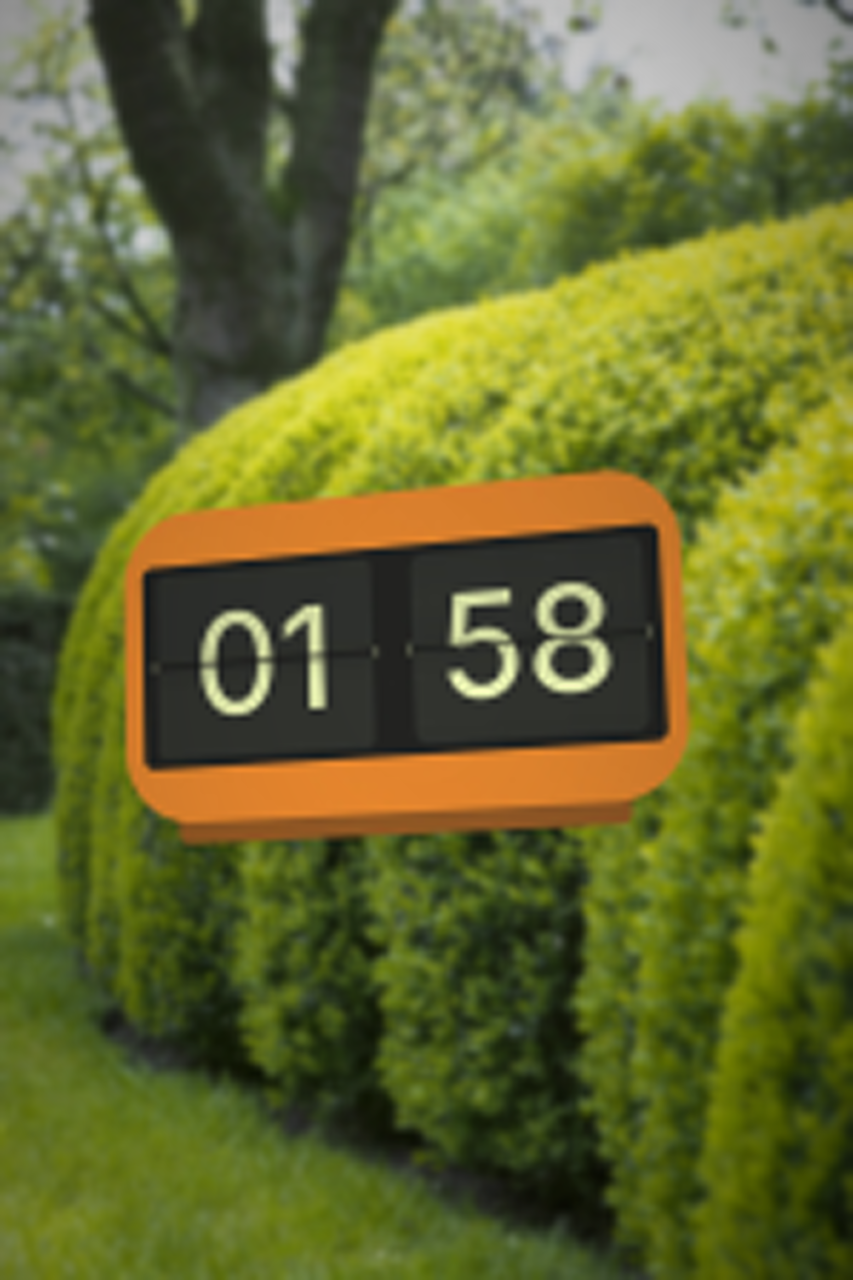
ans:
**1:58**
